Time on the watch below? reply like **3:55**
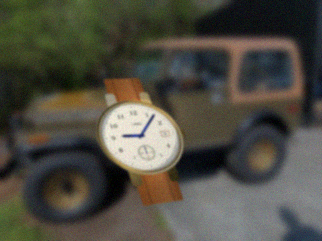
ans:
**9:07**
